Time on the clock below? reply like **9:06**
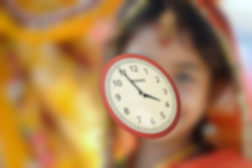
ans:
**3:55**
